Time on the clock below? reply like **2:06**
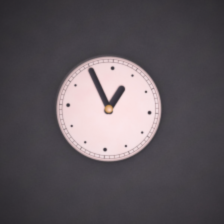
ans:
**12:55**
